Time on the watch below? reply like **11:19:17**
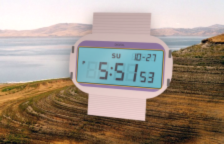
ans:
**5:51:53**
